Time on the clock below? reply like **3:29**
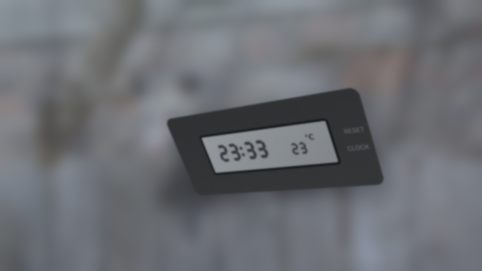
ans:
**23:33**
